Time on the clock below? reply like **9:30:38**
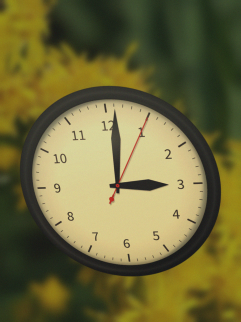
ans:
**3:01:05**
